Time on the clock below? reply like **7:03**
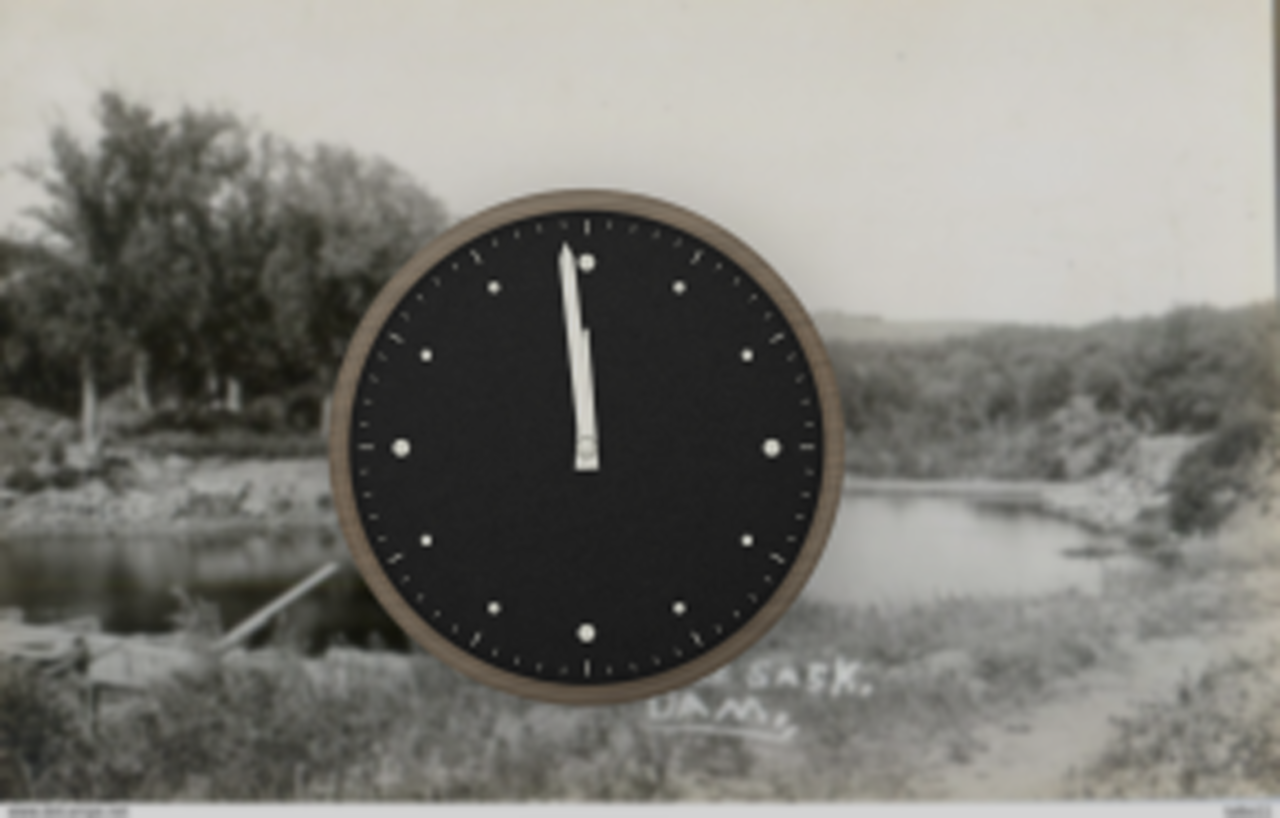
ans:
**11:59**
